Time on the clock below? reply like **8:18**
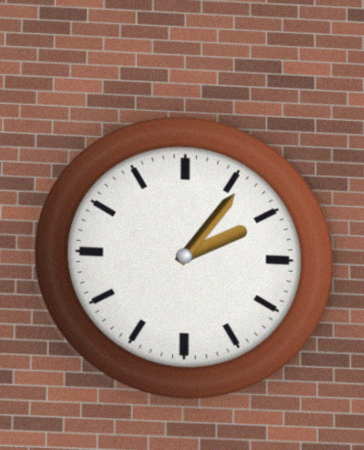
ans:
**2:06**
